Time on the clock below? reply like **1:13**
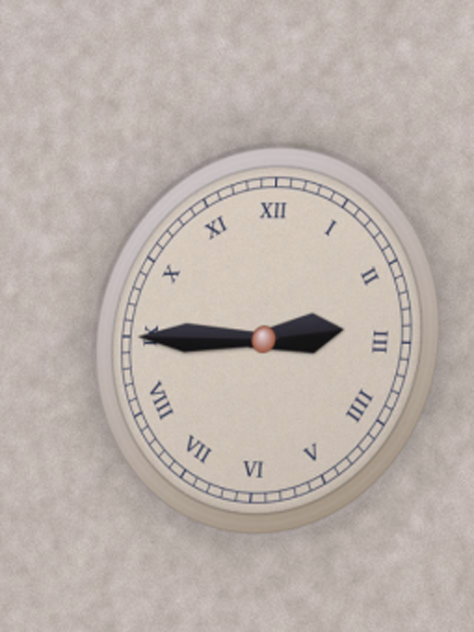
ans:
**2:45**
